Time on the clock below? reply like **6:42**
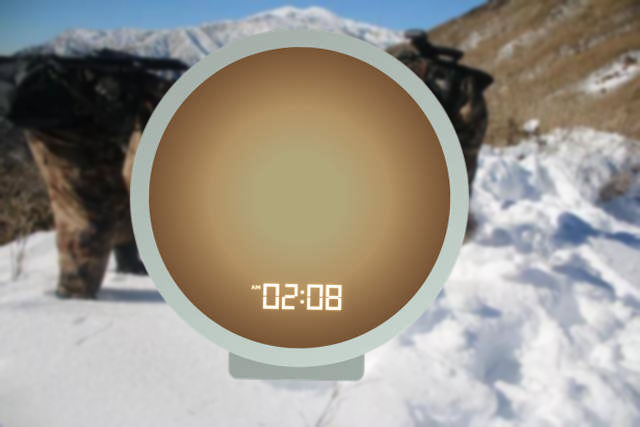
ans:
**2:08**
